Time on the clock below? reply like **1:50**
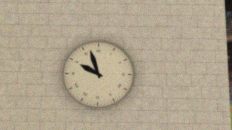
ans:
**9:57**
